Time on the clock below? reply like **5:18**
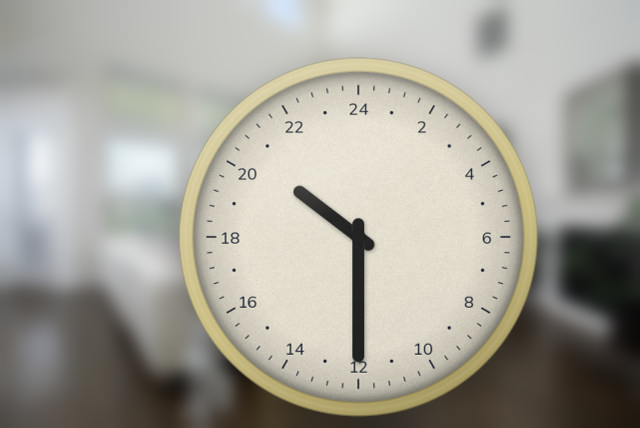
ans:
**20:30**
